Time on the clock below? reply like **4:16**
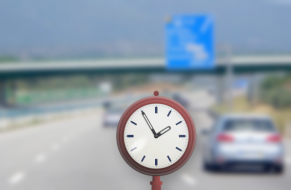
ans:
**1:55**
